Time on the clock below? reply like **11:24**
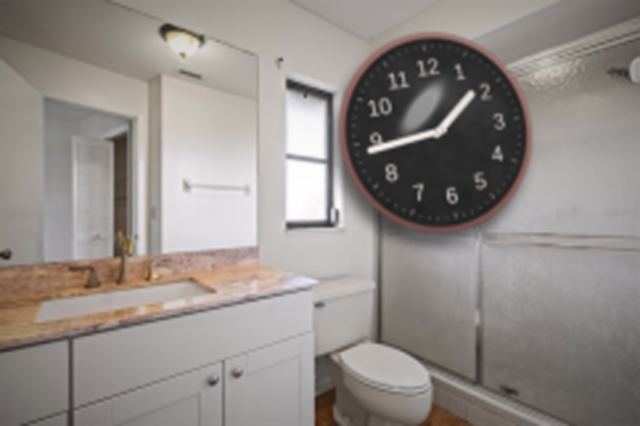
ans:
**1:44**
